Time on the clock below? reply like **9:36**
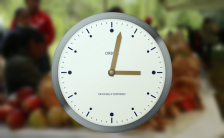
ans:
**3:02**
